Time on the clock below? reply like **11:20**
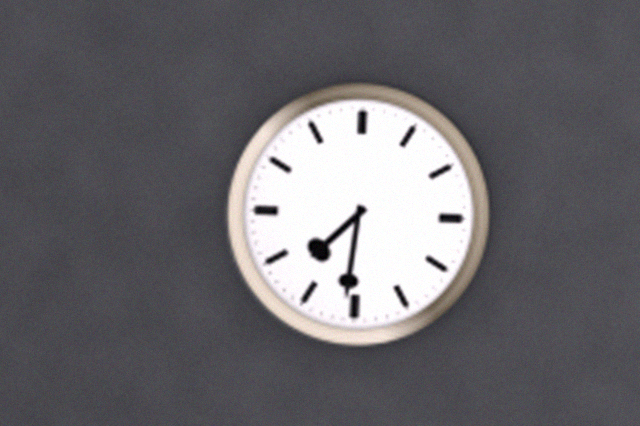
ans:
**7:31**
